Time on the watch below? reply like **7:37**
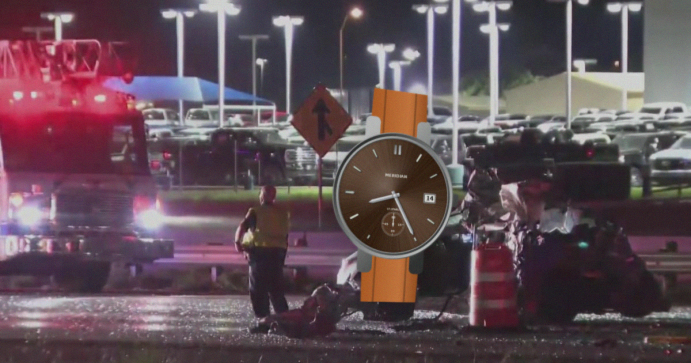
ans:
**8:25**
